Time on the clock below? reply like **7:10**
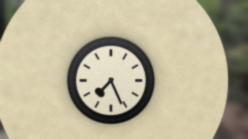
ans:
**7:26**
